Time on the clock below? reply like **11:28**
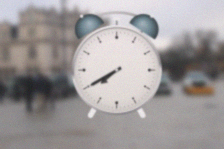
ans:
**7:40**
